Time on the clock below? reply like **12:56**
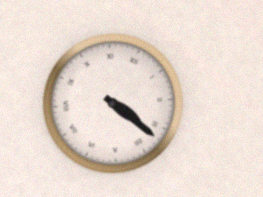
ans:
**3:17**
